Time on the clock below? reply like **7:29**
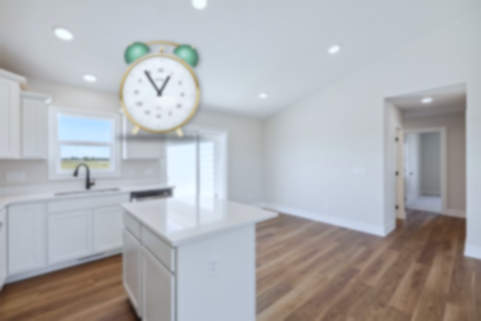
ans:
**12:54**
